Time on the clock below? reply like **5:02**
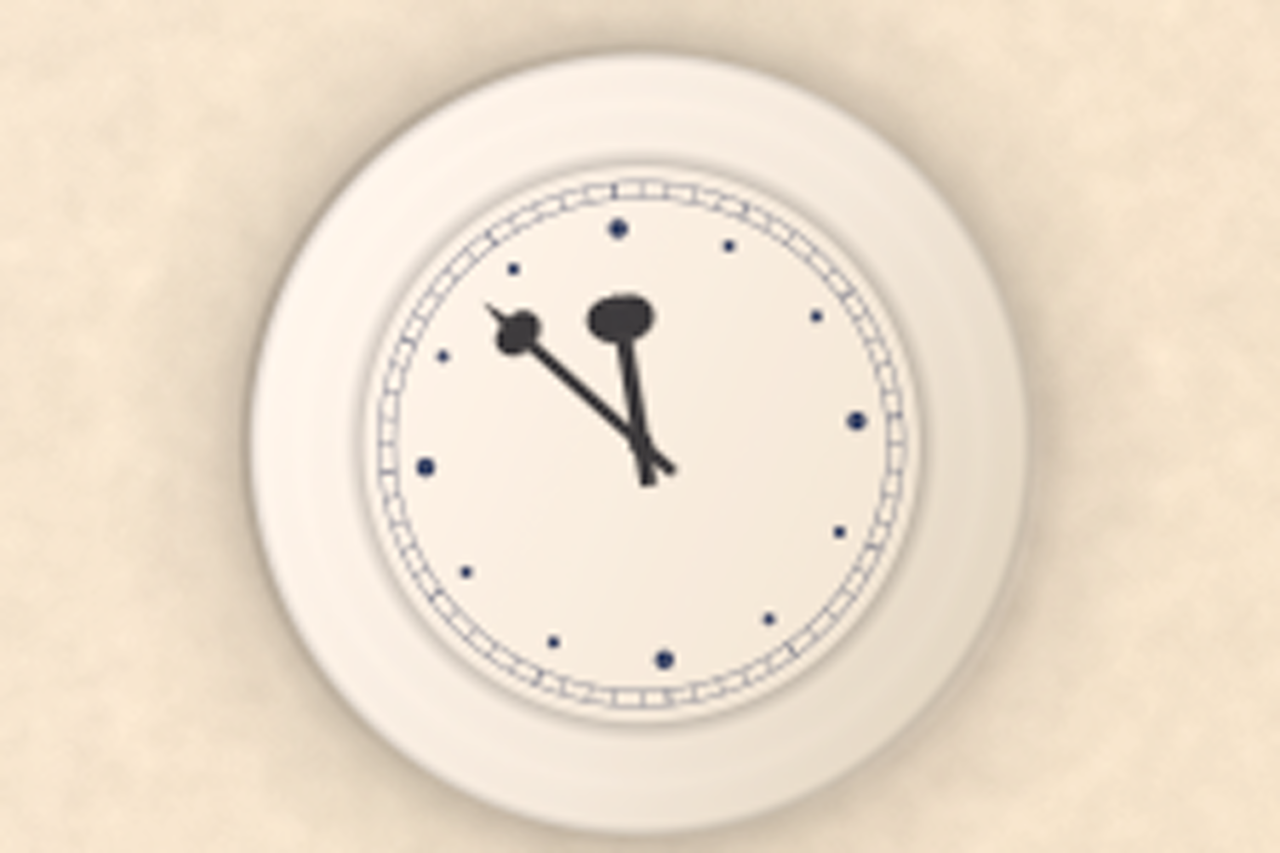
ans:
**11:53**
